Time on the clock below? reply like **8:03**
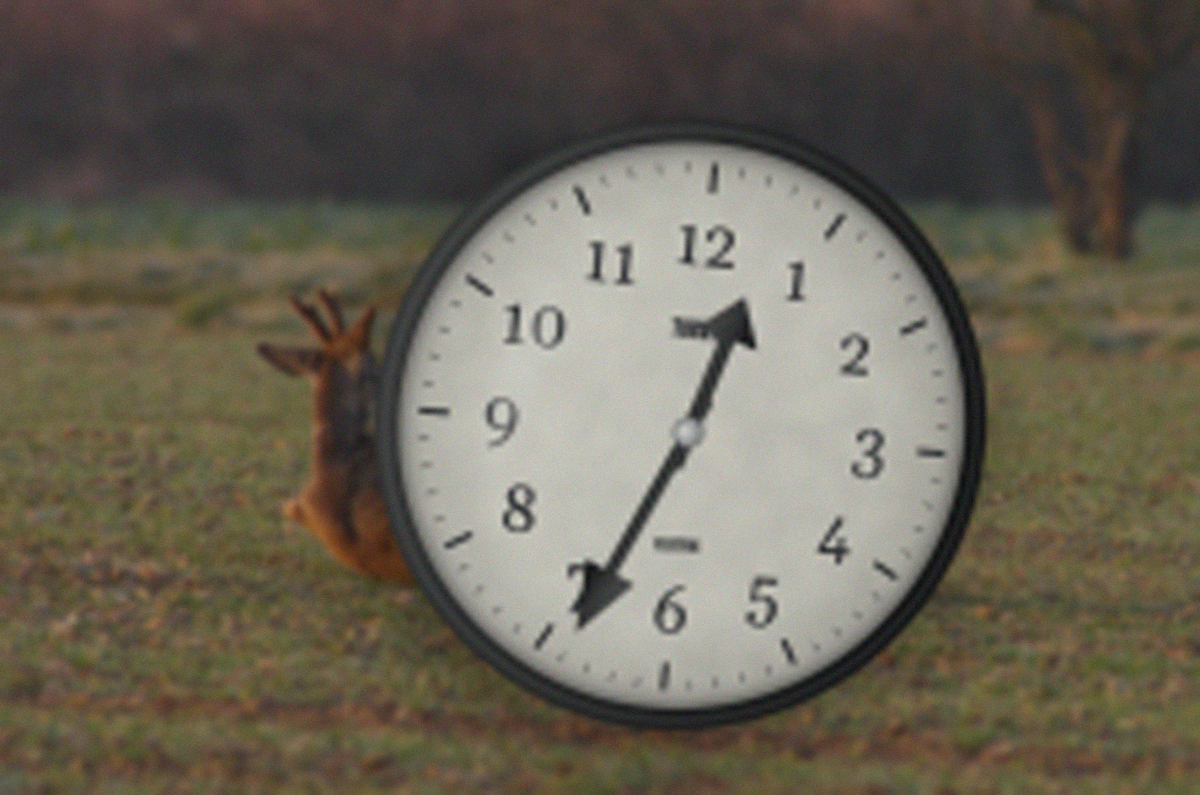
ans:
**12:34**
